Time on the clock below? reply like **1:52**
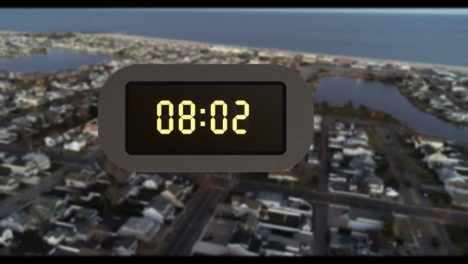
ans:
**8:02**
